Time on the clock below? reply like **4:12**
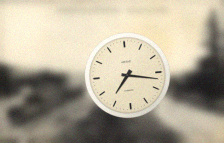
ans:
**7:17**
